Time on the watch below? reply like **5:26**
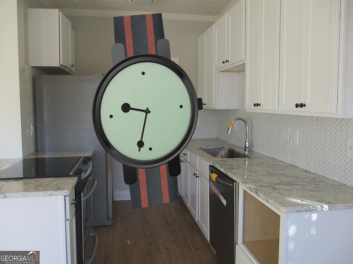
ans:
**9:33**
